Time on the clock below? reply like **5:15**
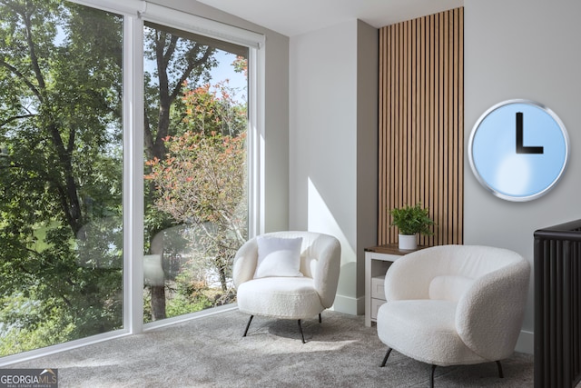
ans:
**3:00**
